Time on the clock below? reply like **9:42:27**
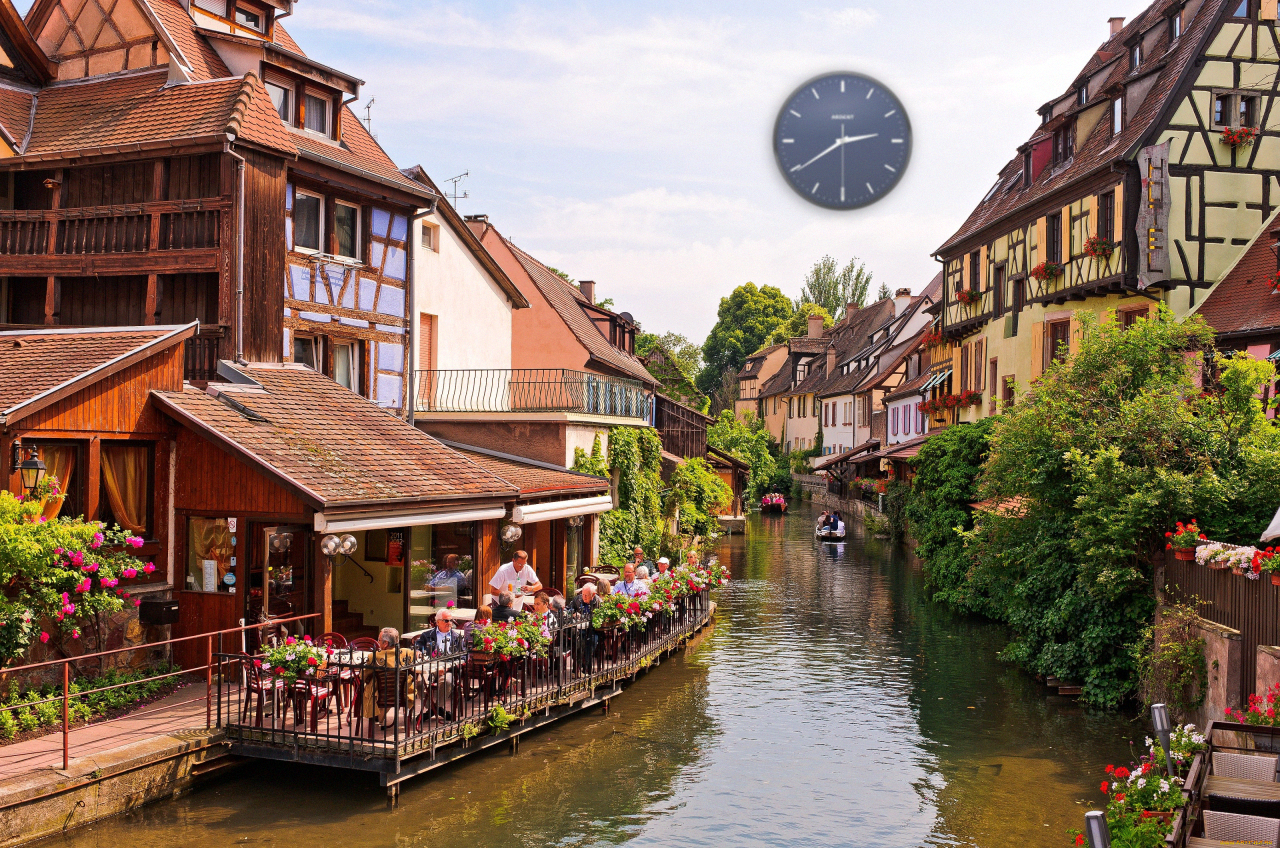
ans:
**2:39:30**
